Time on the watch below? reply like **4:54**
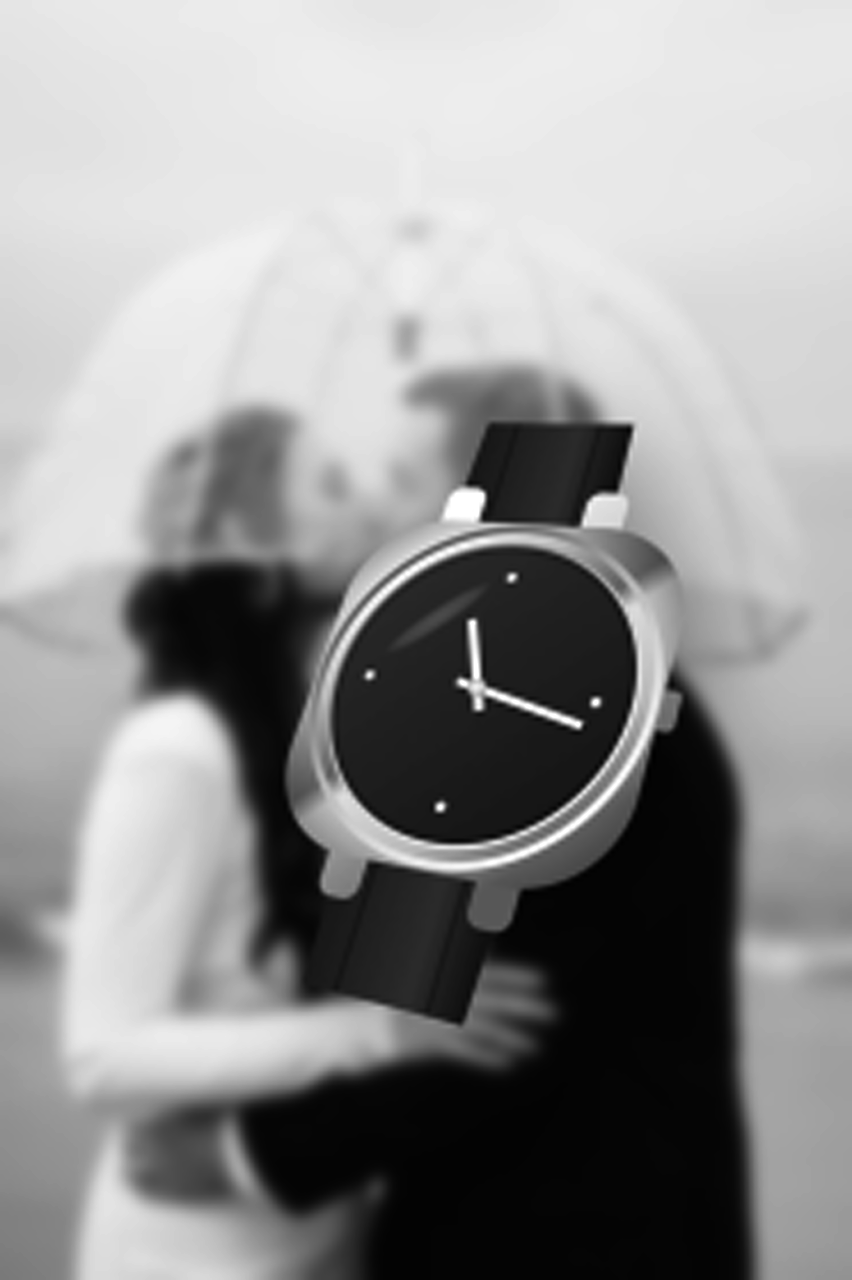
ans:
**11:17**
